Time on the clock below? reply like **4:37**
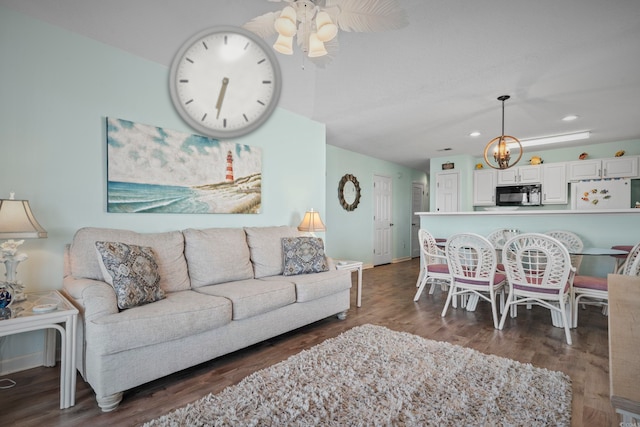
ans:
**6:32**
